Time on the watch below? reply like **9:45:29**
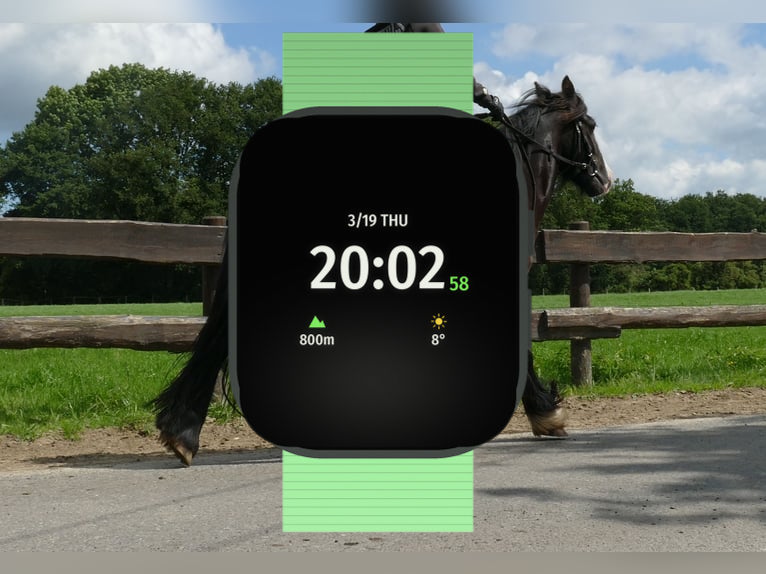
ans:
**20:02:58**
